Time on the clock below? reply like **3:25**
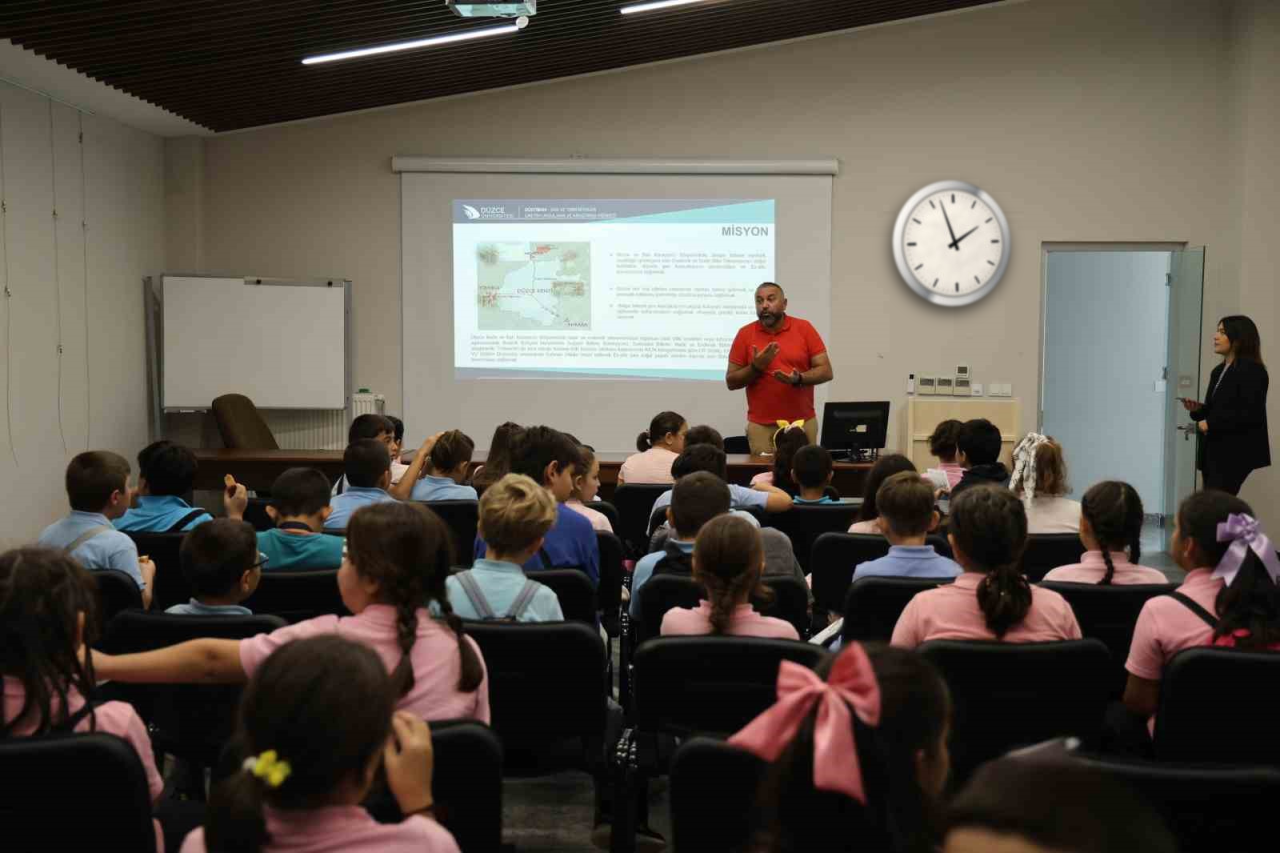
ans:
**1:57**
